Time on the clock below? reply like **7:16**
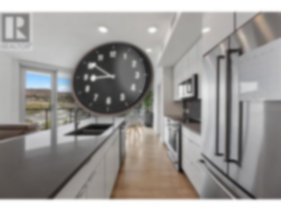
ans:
**8:51**
